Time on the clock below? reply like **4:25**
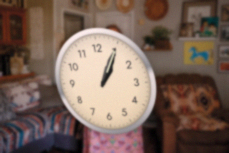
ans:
**1:05**
